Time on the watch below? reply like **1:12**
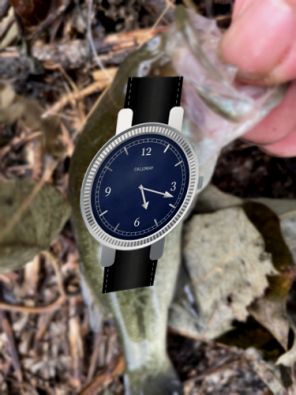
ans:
**5:18**
